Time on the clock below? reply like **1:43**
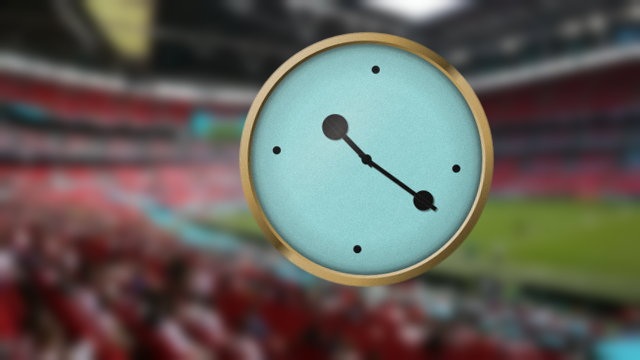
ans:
**10:20**
